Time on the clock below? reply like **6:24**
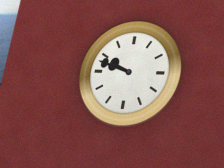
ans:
**9:48**
